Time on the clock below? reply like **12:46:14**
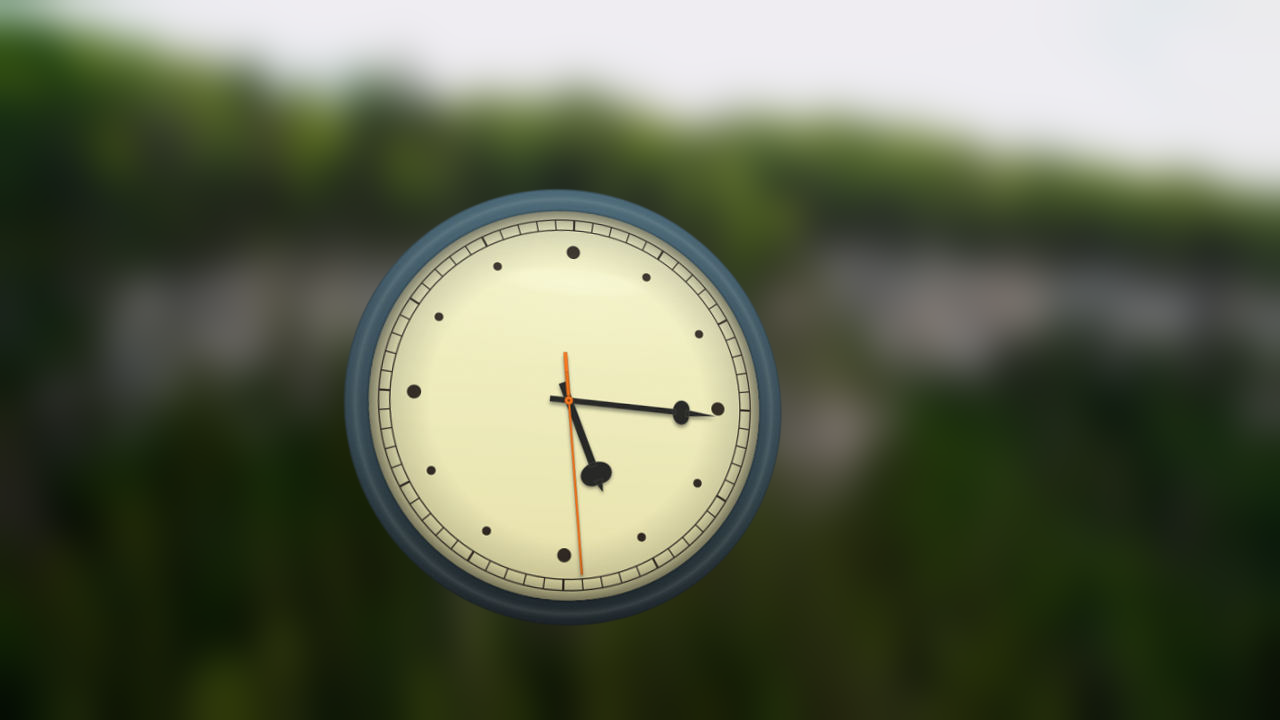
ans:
**5:15:29**
